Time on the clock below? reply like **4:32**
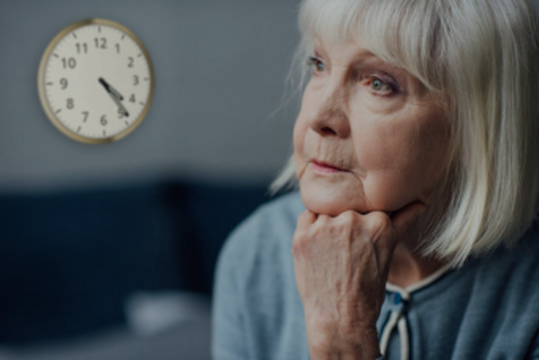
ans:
**4:24**
